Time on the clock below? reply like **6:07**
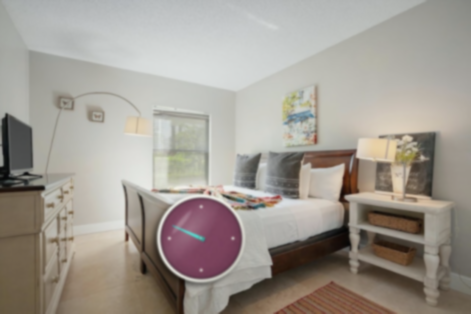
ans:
**9:49**
